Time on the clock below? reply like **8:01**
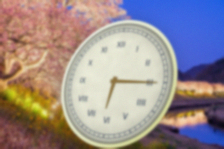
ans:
**6:15**
